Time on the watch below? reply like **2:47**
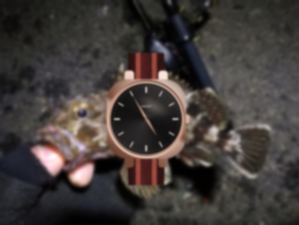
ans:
**4:55**
